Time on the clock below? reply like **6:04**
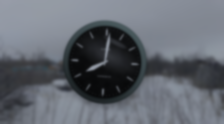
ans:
**8:01**
